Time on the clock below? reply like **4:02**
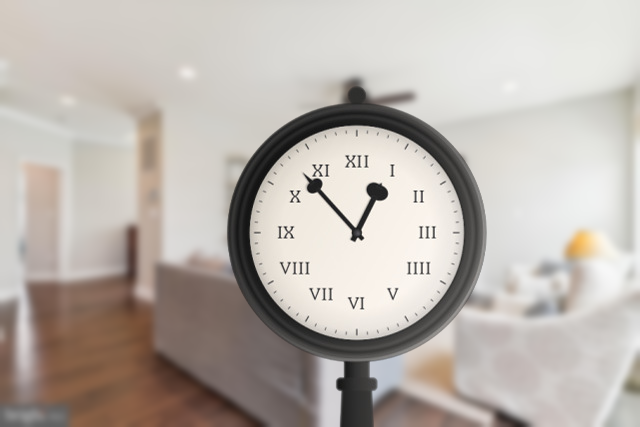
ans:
**12:53**
